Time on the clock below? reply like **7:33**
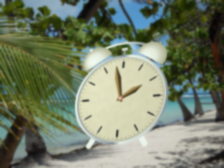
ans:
**1:58**
